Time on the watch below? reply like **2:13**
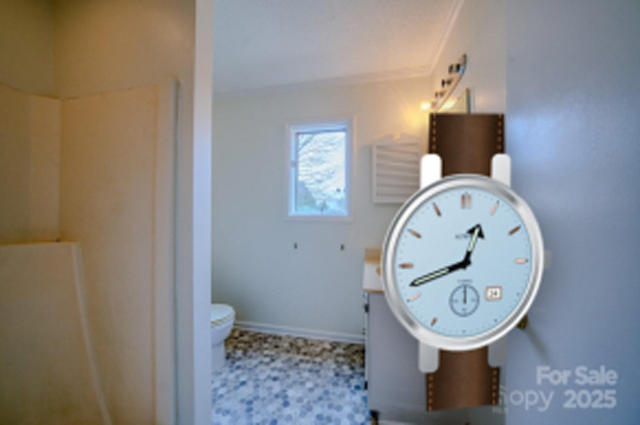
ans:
**12:42**
